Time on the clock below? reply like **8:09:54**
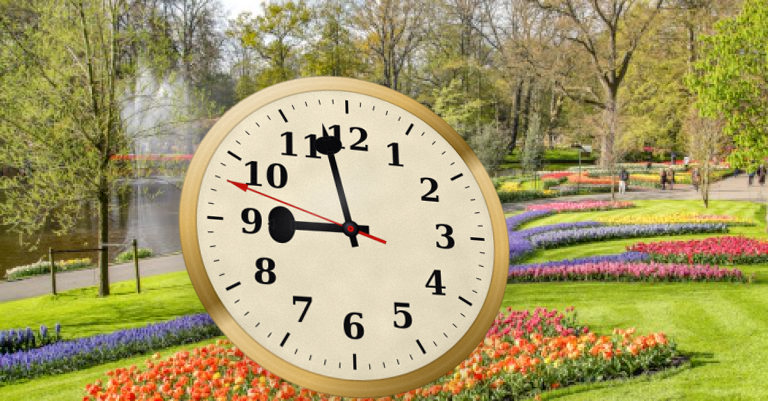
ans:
**8:57:48**
